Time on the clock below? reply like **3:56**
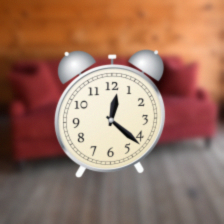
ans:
**12:22**
